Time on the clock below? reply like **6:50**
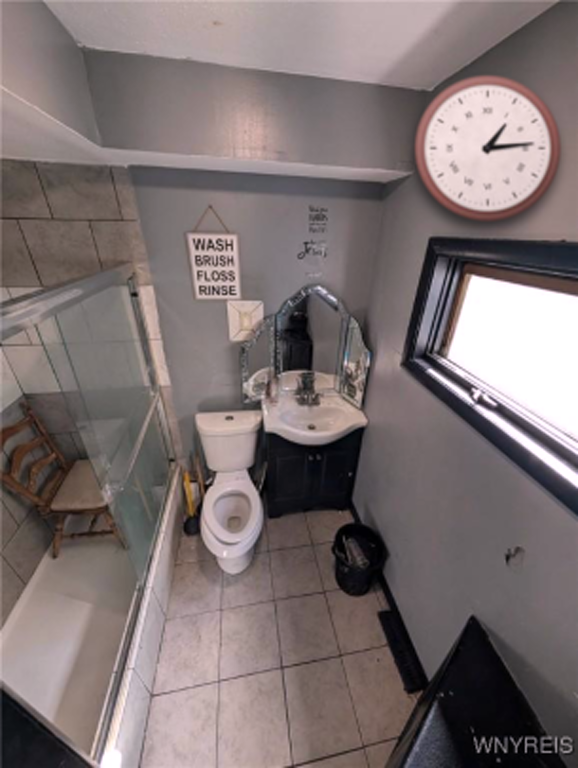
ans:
**1:14**
